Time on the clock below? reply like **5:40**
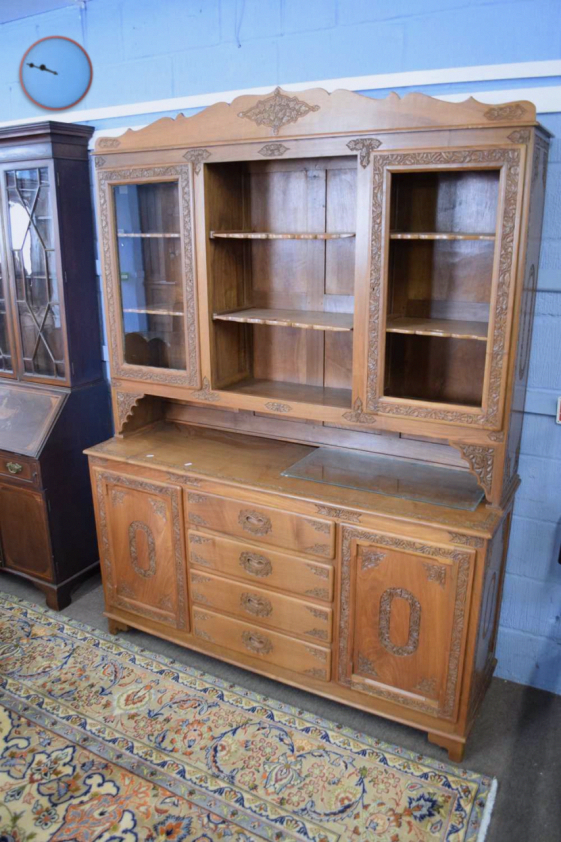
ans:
**9:48**
